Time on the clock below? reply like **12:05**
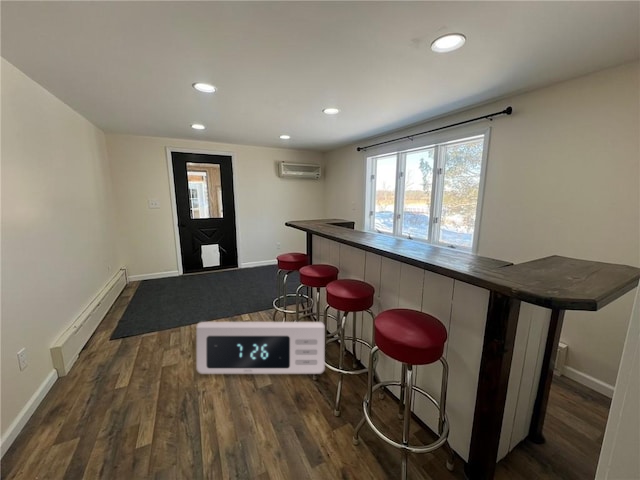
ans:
**7:26**
